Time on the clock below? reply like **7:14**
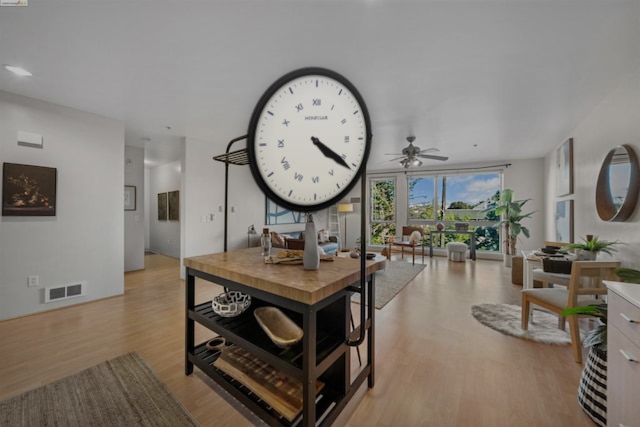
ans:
**4:21**
